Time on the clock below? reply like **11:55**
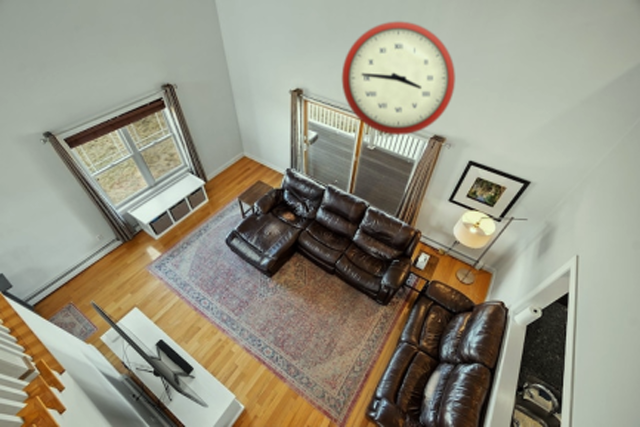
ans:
**3:46**
